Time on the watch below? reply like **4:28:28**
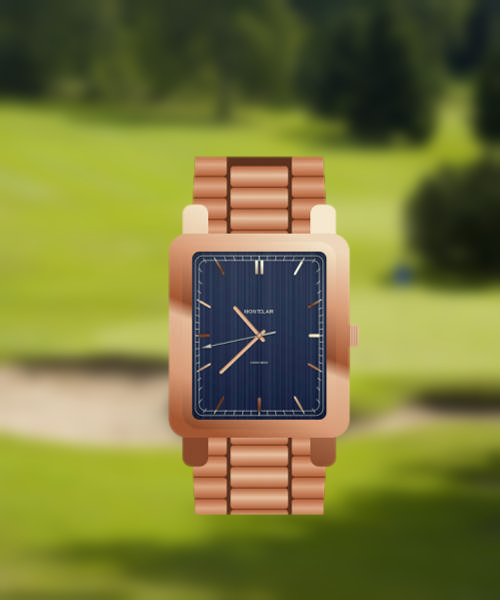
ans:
**10:37:43**
